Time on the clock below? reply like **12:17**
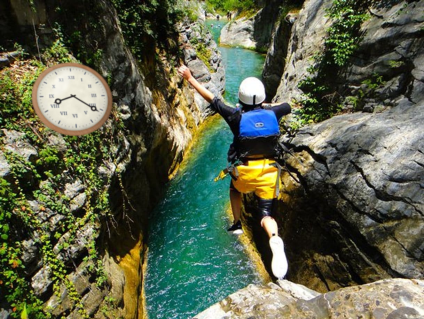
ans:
**8:21**
